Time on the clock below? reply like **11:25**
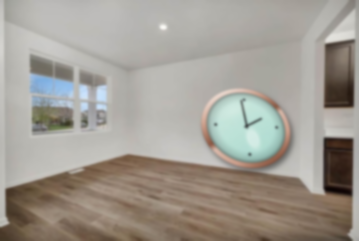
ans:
**1:59**
